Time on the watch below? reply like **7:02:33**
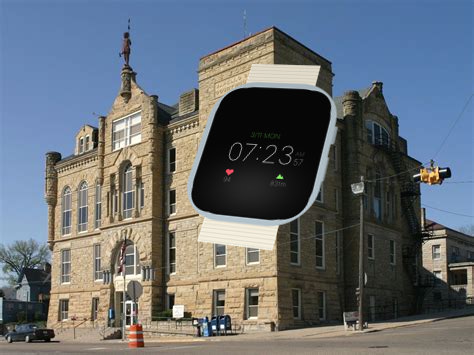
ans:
**7:23:57**
